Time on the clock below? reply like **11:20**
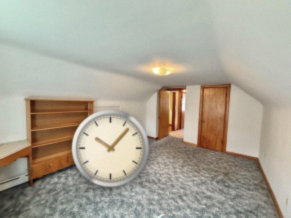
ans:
**10:07**
